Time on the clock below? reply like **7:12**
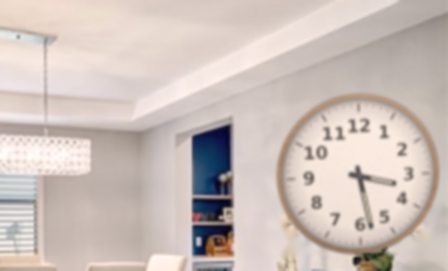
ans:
**3:28**
